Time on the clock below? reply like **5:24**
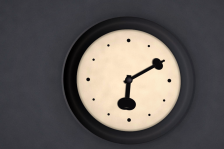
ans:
**6:10**
